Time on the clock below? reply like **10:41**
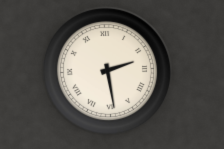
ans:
**2:29**
